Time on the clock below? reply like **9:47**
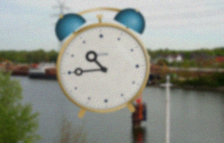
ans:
**10:45**
